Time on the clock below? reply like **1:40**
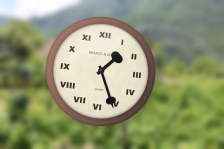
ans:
**1:26**
